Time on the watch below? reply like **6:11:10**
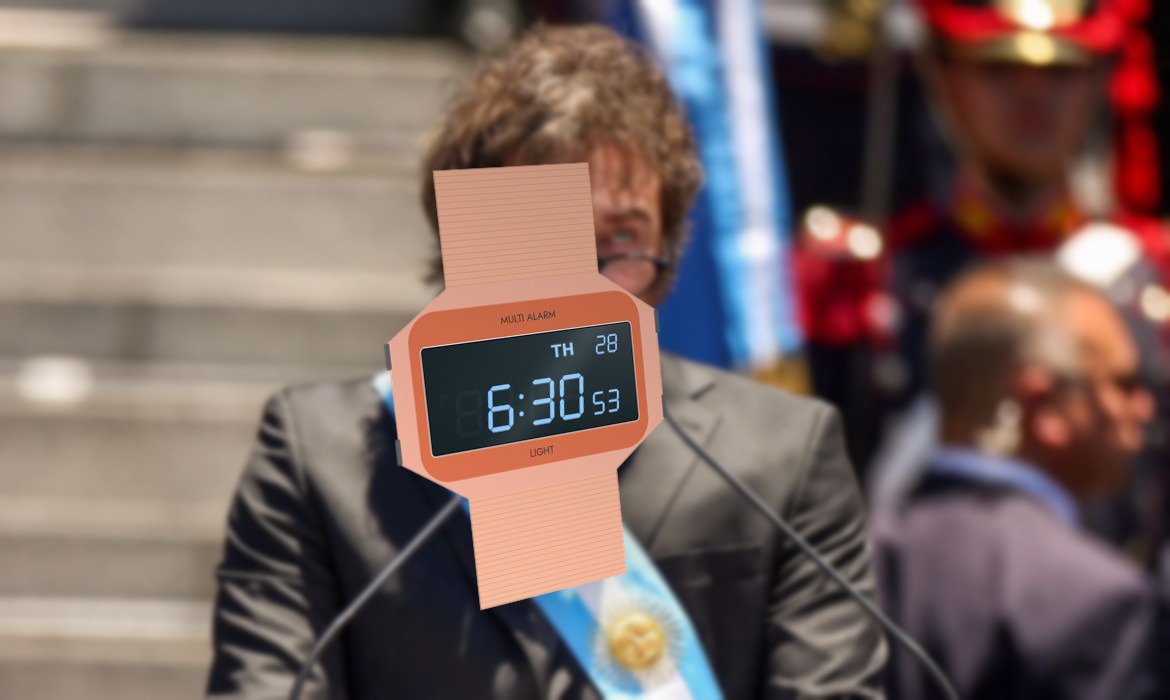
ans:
**6:30:53**
